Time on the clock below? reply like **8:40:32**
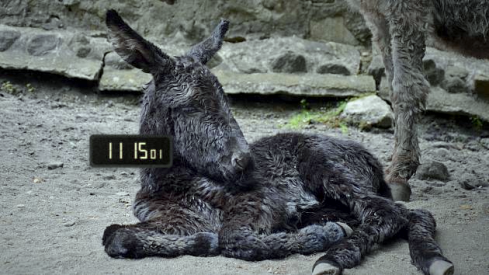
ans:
**11:15:01**
